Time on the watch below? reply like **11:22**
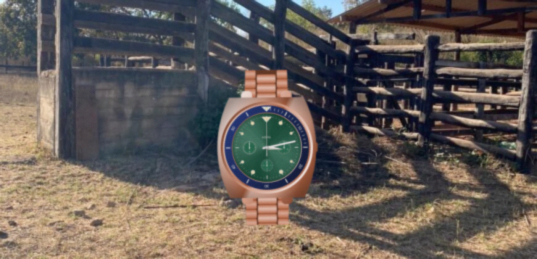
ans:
**3:13**
